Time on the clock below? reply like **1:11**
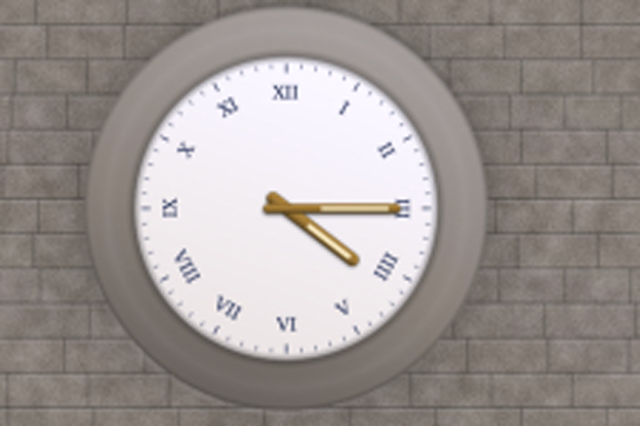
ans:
**4:15**
